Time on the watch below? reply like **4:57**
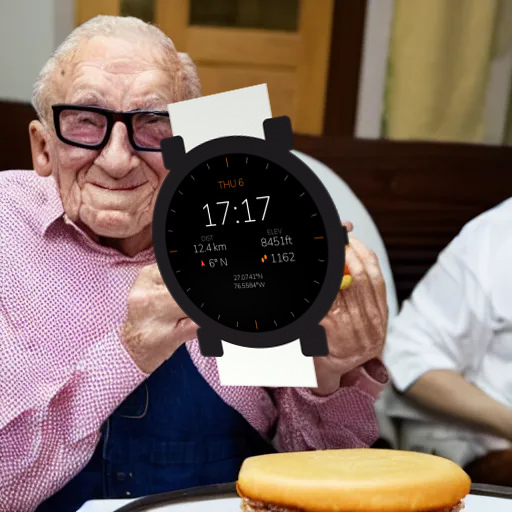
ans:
**17:17**
